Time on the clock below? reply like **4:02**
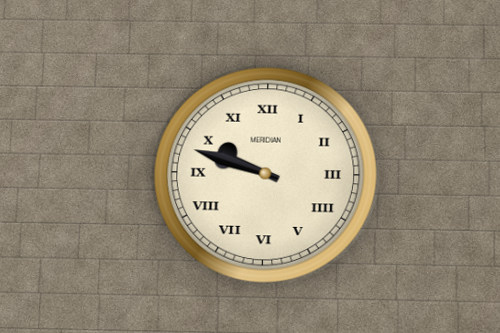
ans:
**9:48**
